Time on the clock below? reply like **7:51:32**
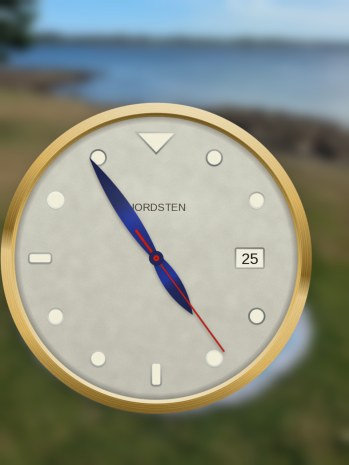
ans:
**4:54:24**
